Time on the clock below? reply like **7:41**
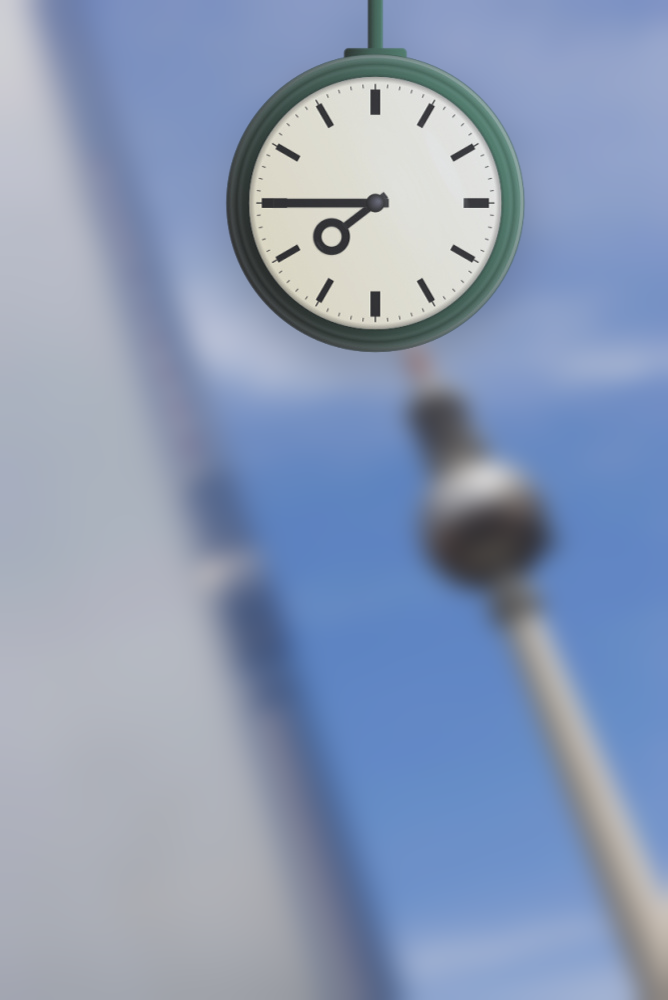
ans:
**7:45**
